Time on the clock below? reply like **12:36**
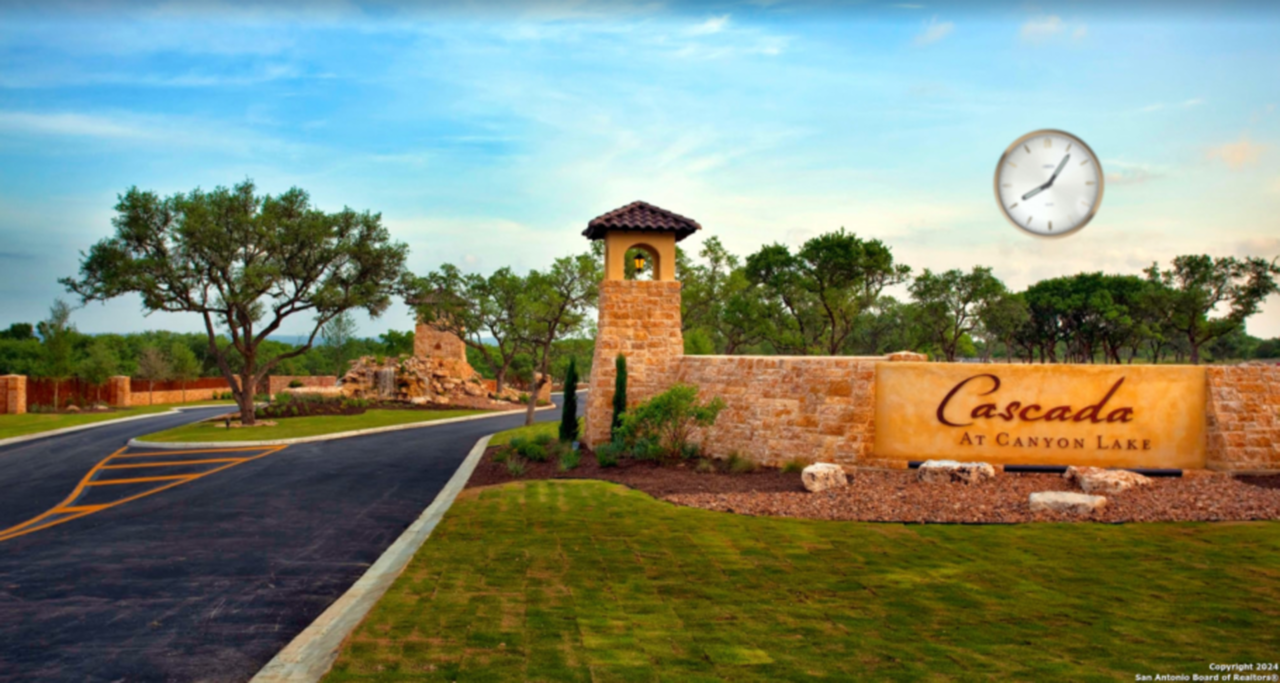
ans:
**8:06**
